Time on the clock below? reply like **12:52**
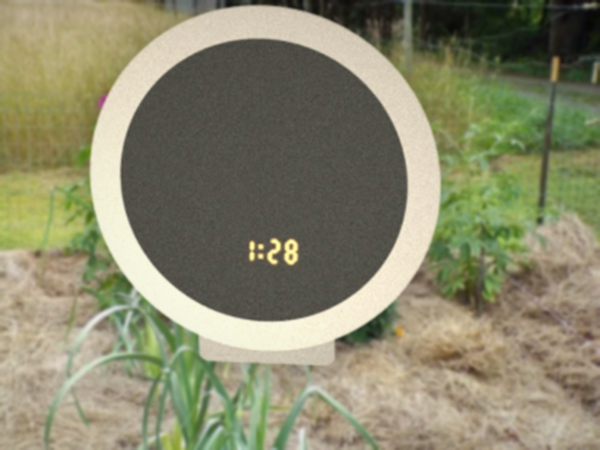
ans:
**1:28**
